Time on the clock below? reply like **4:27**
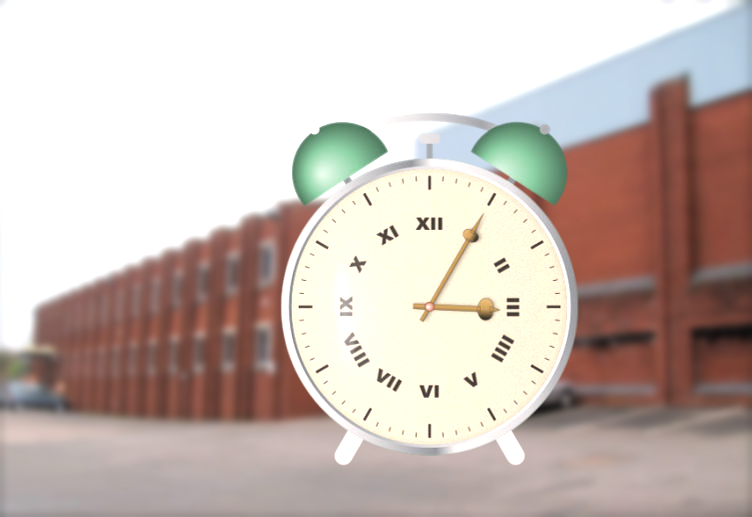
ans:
**3:05**
